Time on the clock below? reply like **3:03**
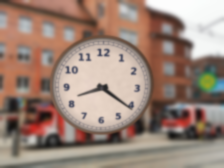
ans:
**8:21**
